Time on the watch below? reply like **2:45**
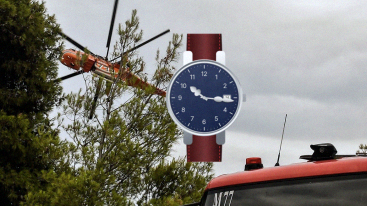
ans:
**10:16**
